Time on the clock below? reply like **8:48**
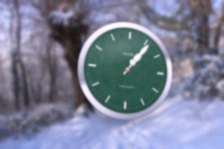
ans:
**1:06**
